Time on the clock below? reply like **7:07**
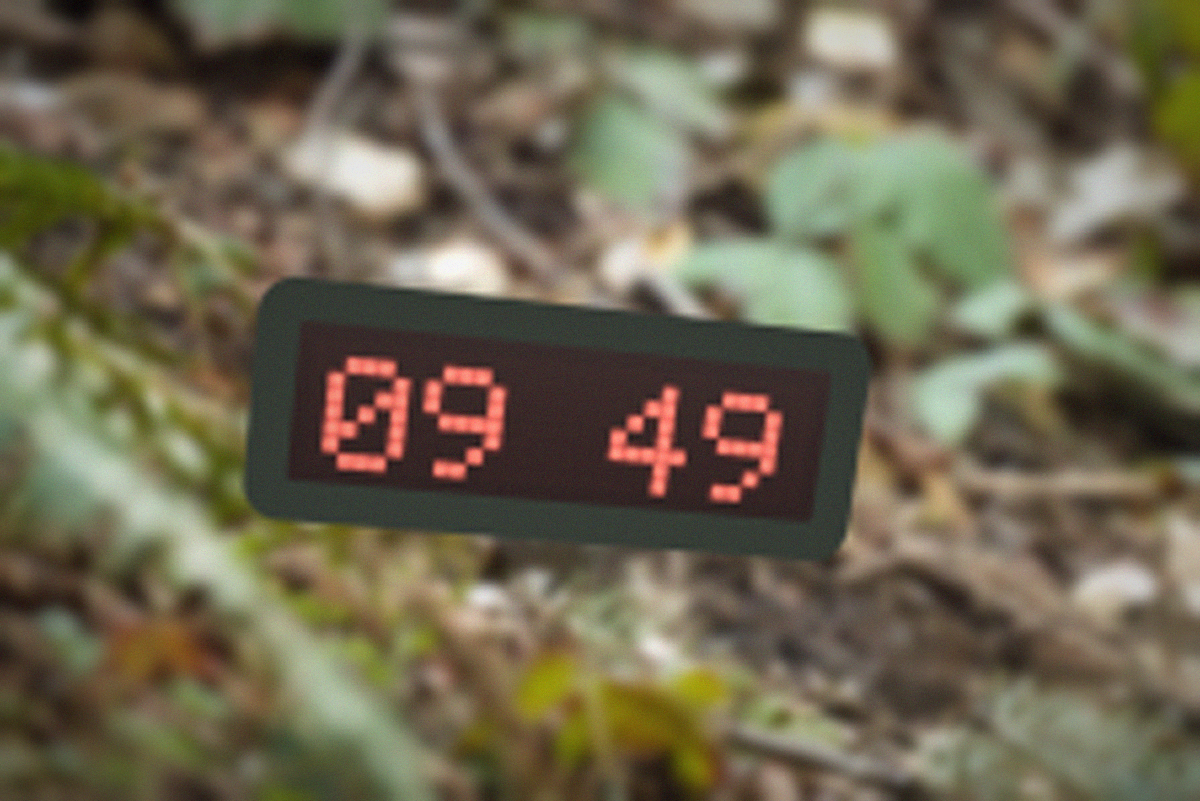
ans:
**9:49**
